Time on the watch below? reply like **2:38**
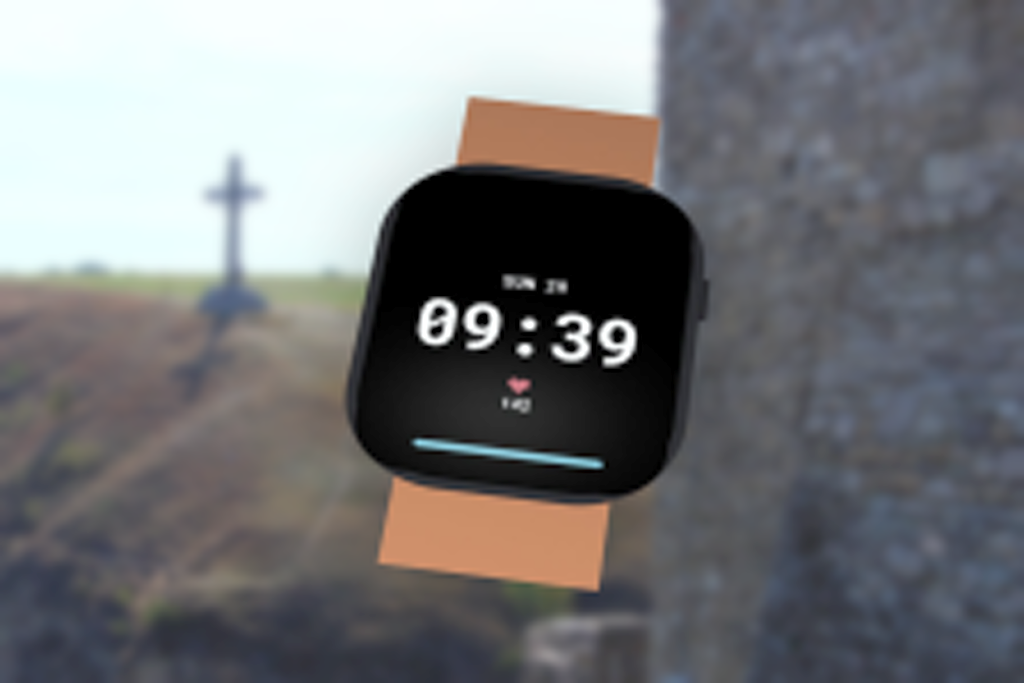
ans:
**9:39**
